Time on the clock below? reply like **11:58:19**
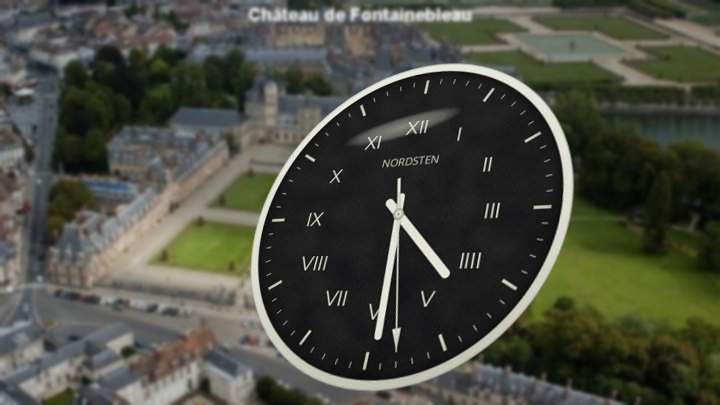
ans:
**4:29:28**
